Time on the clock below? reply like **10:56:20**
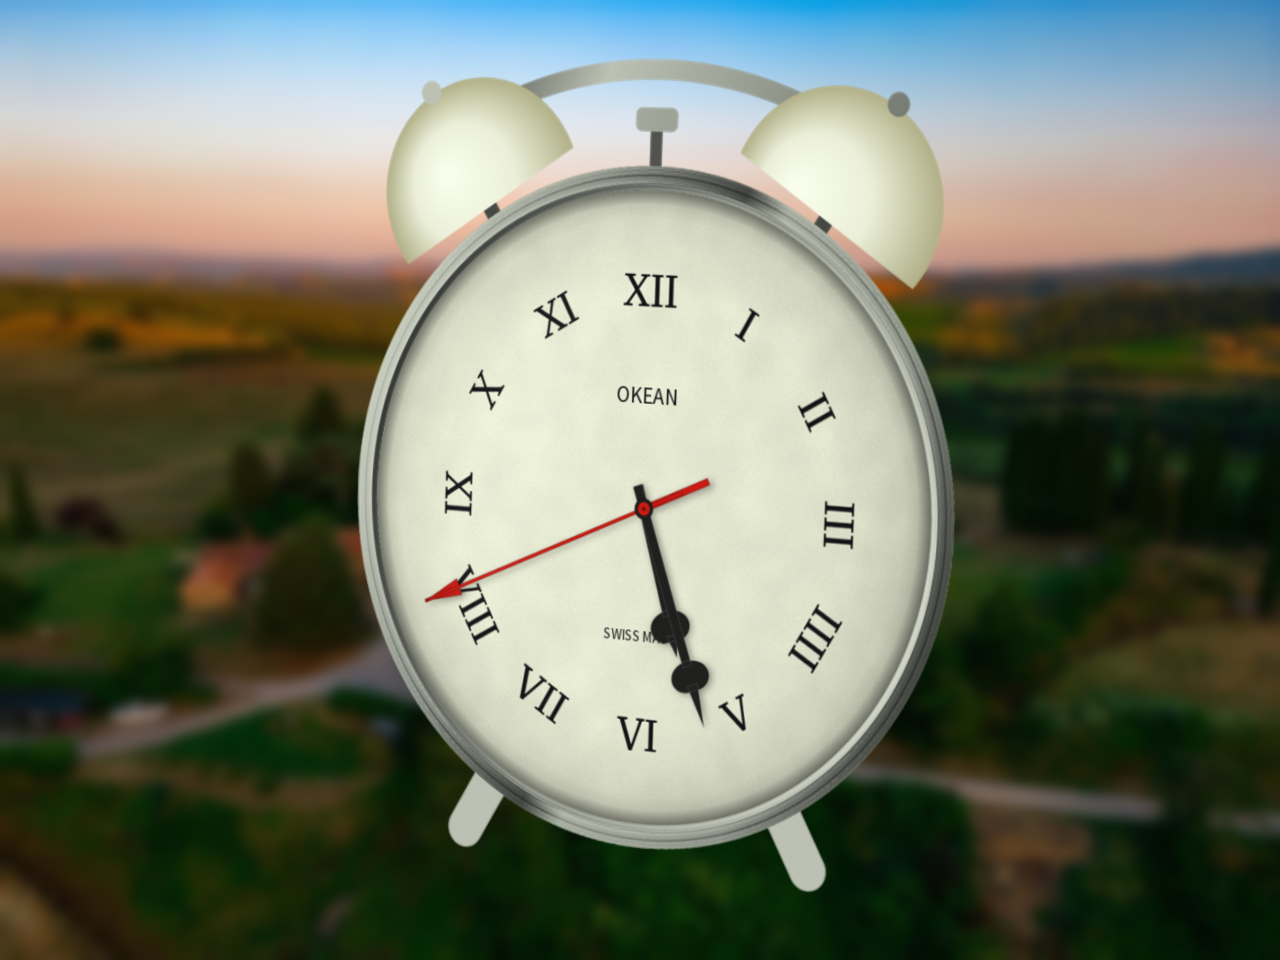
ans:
**5:26:41**
